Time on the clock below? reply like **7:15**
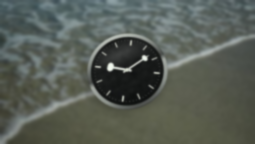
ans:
**9:08**
